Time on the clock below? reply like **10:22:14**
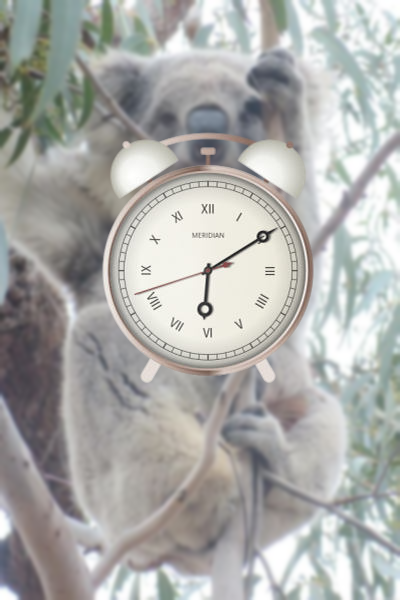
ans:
**6:09:42**
